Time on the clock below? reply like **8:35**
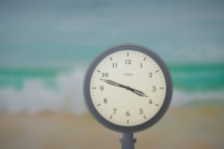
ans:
**3:48**
